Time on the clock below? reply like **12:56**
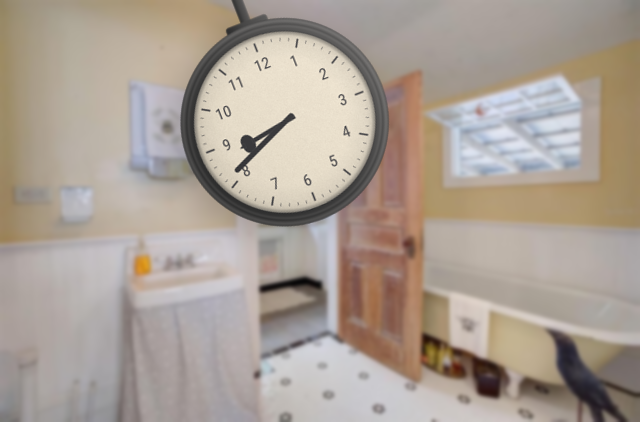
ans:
**8:41**
